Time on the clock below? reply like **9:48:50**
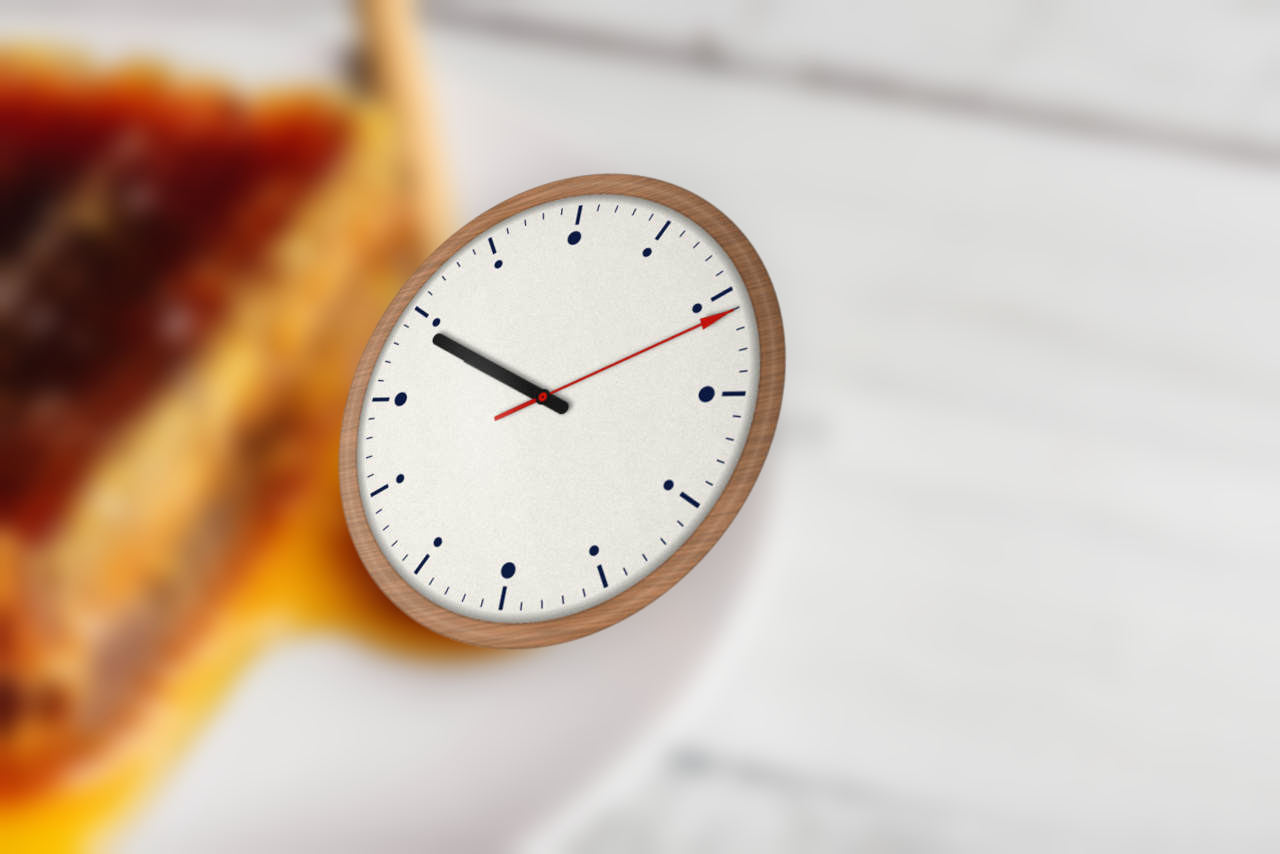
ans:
**9:49:11**
